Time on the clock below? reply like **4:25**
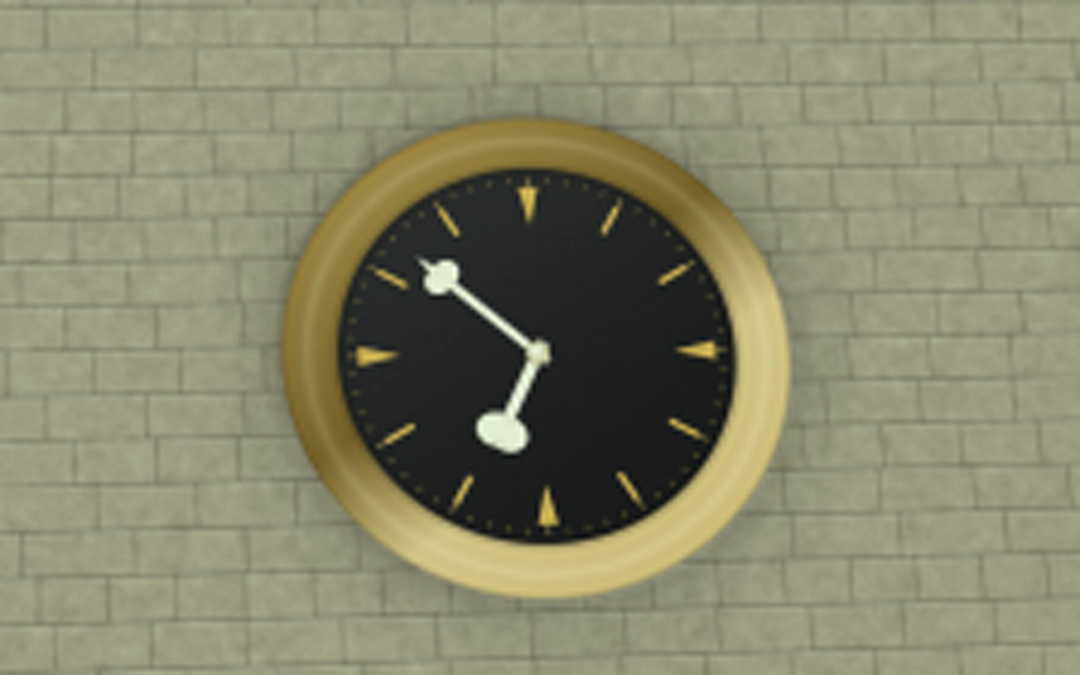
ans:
**6:52**
